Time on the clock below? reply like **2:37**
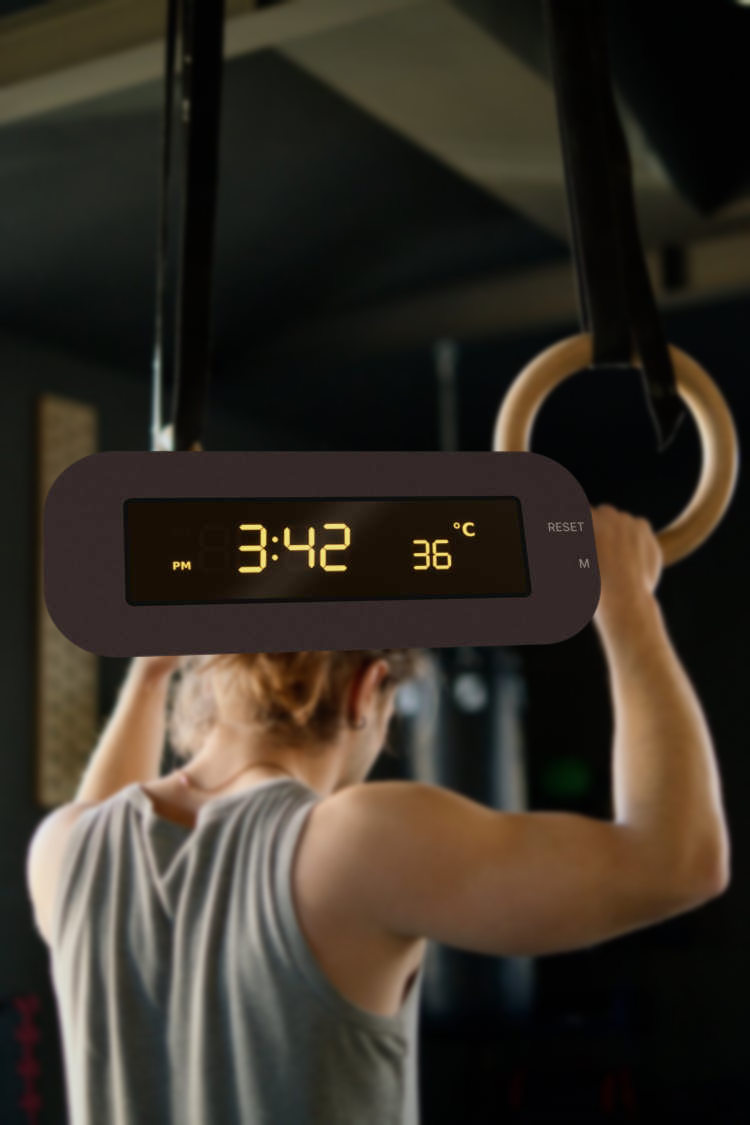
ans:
**3:42**
